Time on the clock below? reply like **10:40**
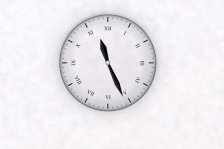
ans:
**11:26**
